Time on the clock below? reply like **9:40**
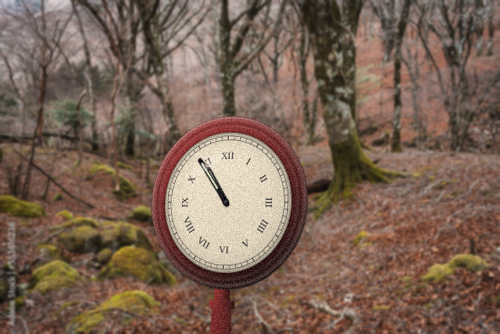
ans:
**10:54**
